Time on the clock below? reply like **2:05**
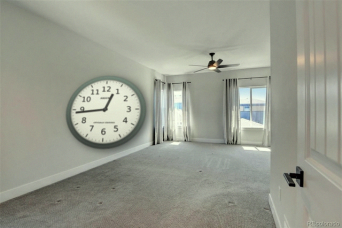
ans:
**12:44**
